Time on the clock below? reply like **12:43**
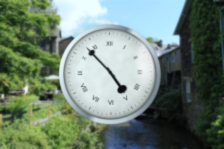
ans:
**4:53**
